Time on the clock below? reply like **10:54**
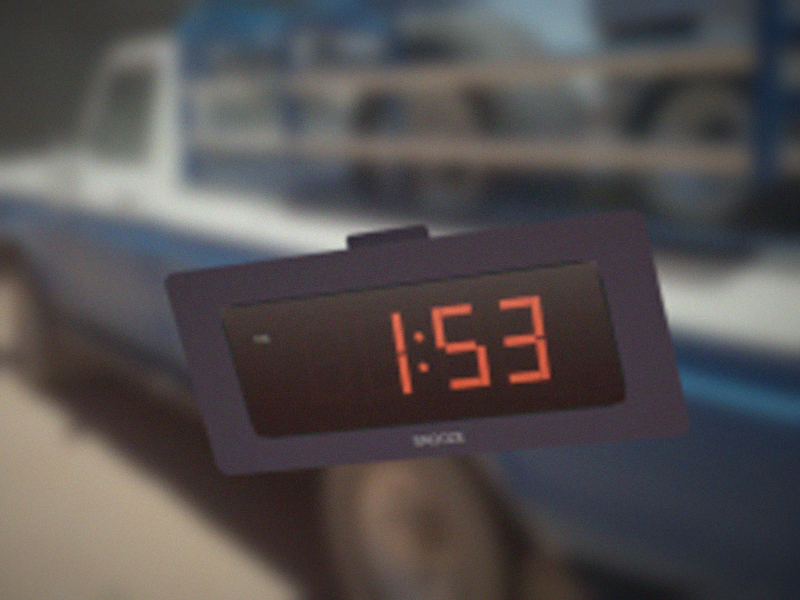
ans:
**1:53**
